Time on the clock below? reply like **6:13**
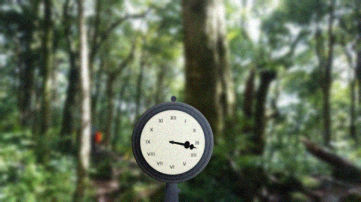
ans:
**3:17**
